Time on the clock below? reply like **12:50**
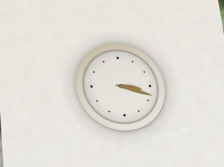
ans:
**3:18**
